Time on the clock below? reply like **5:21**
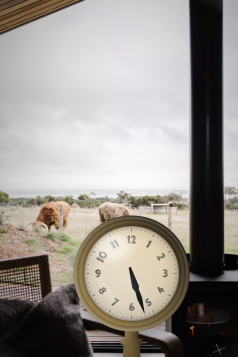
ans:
**5:27**
